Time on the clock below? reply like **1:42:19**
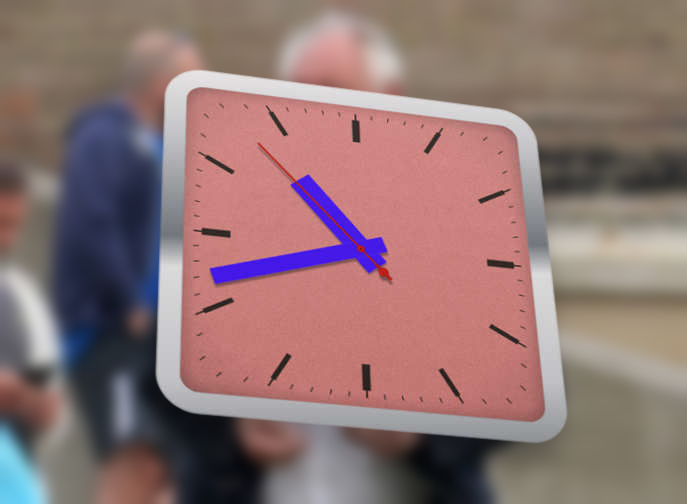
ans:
**10:41:53**
